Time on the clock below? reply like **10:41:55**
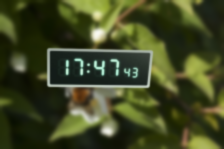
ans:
**17:47:43**
